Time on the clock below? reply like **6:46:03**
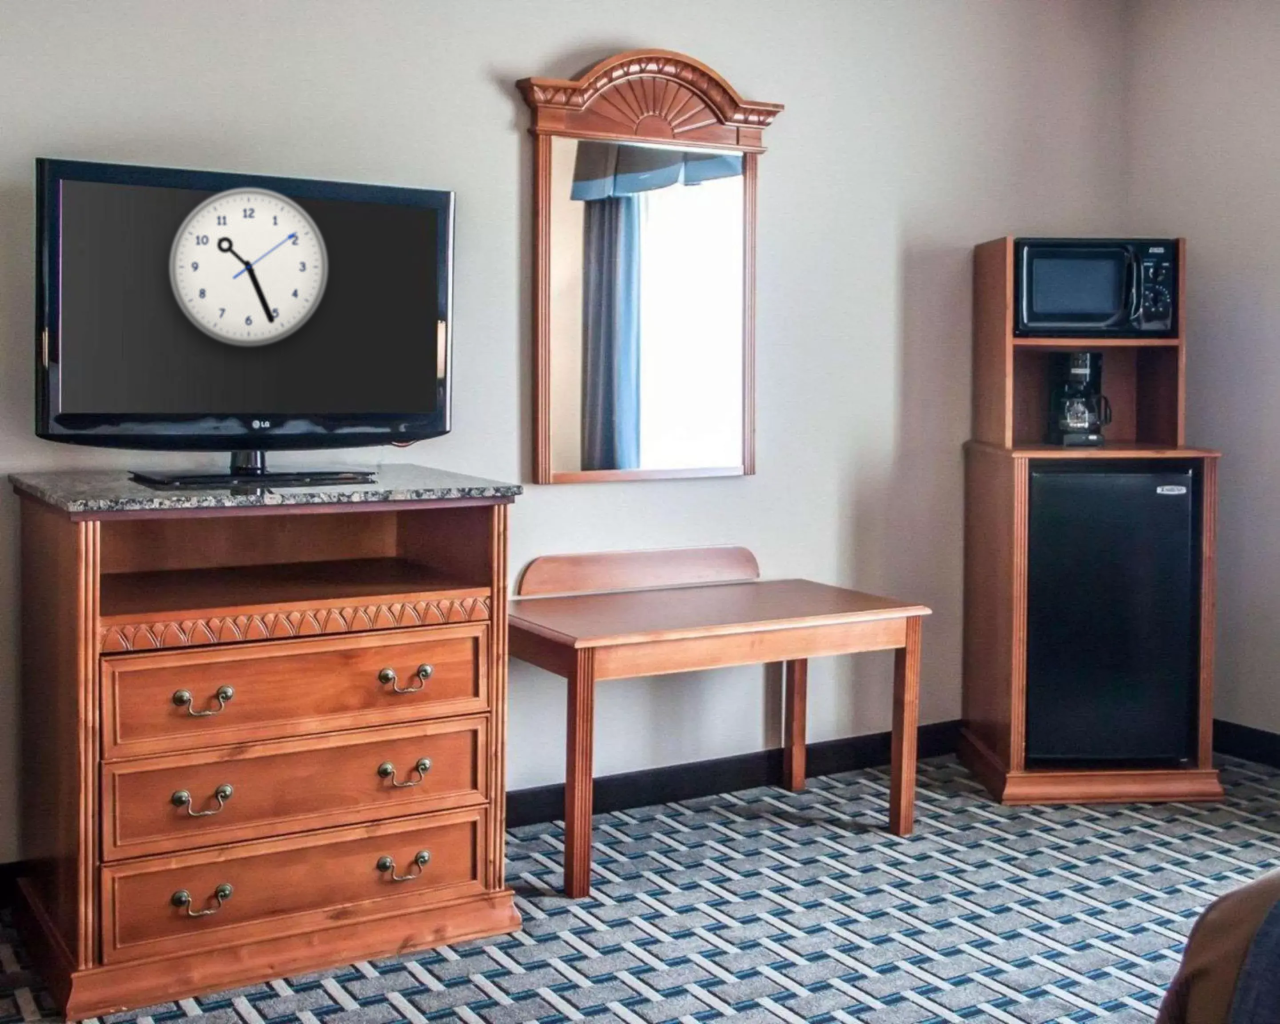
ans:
**10:26:09**
